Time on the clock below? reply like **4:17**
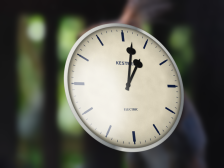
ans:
**1:02**
